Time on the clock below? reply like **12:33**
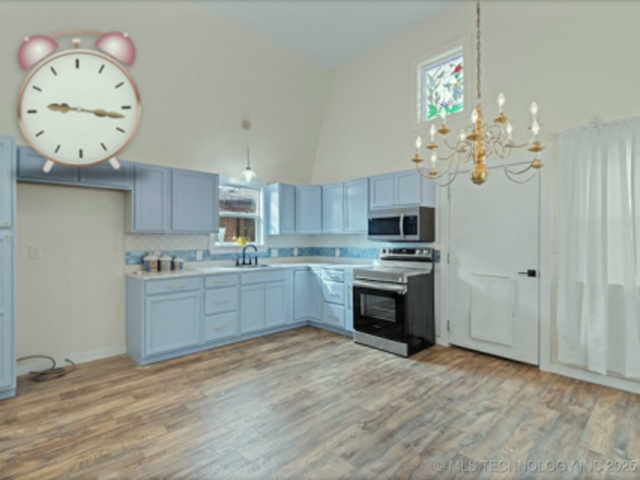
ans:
**9:17**
